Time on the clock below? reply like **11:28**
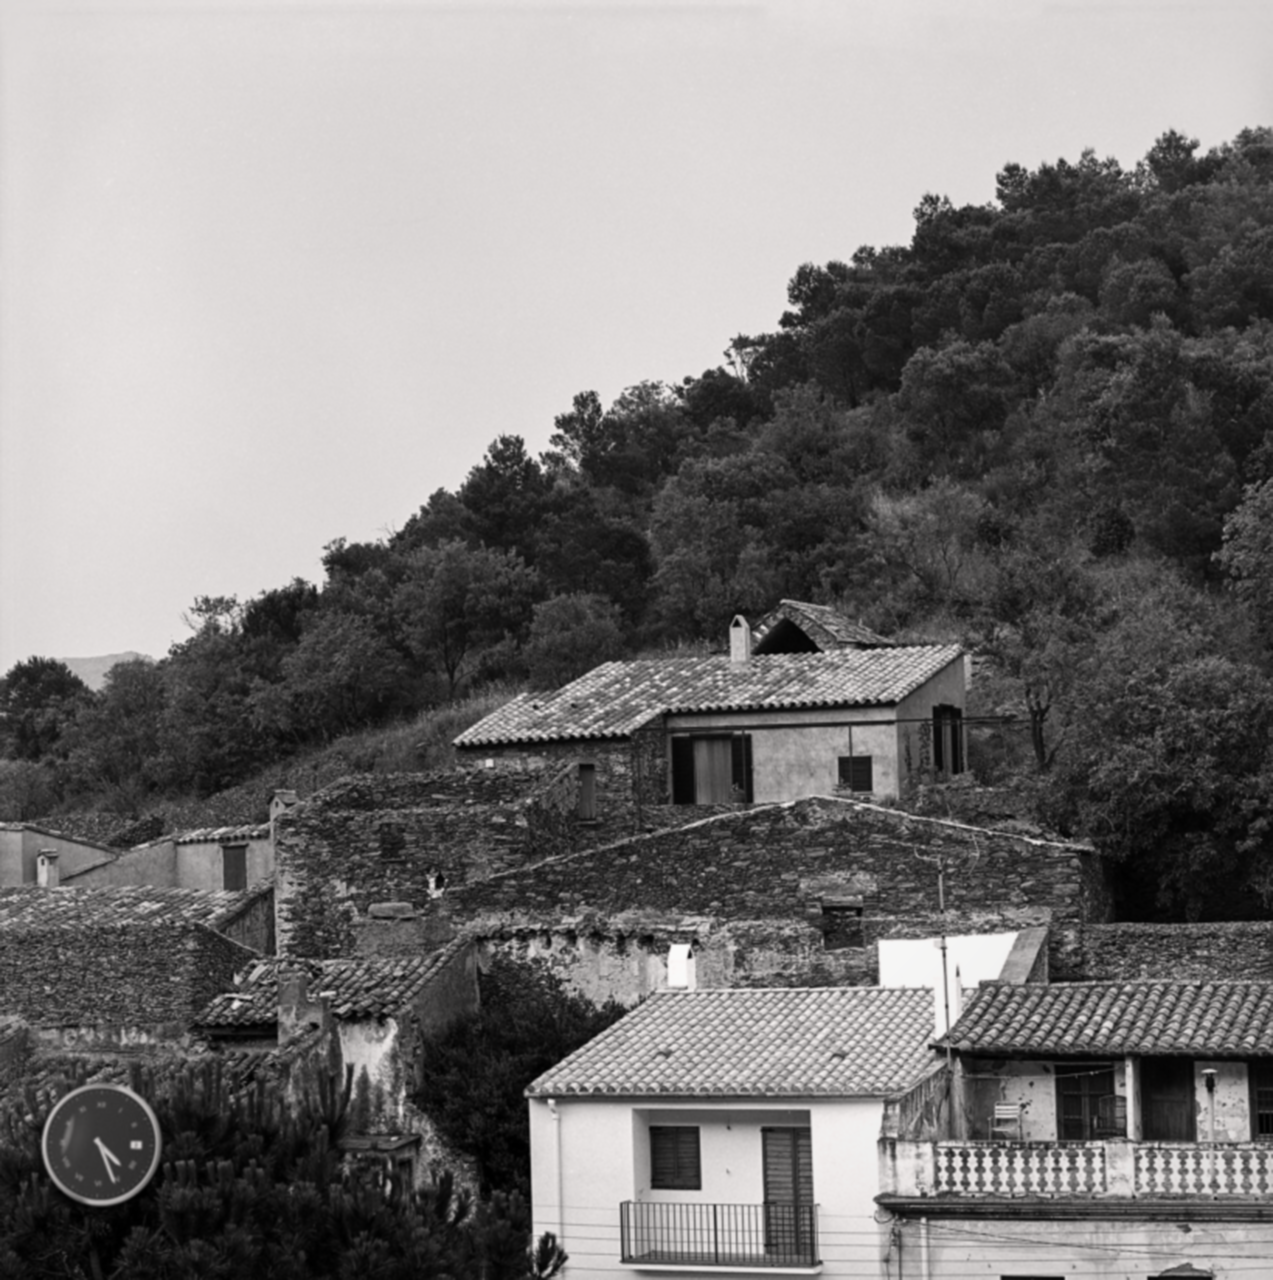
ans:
**4:26**
